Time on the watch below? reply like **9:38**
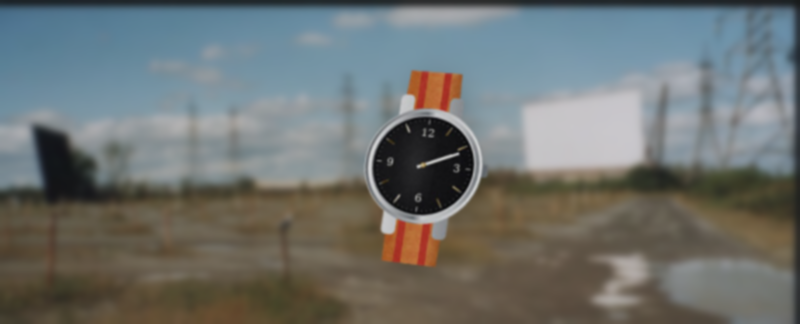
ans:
**2:11**
